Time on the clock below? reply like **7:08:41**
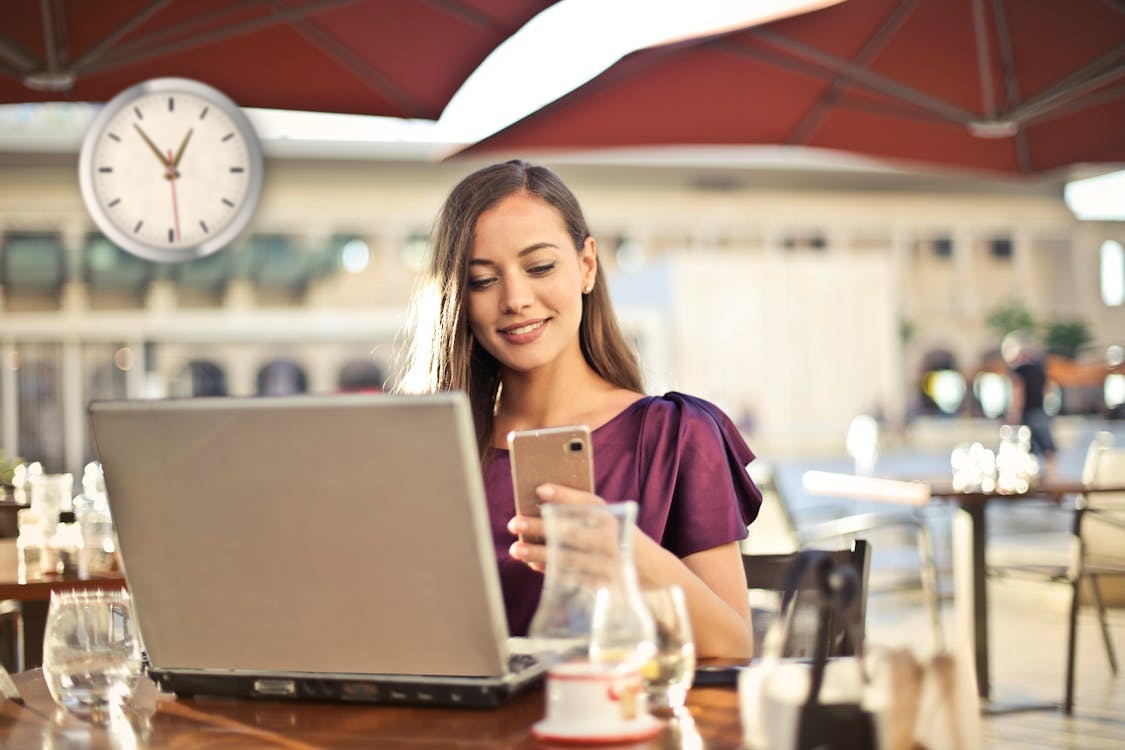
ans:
**12:53:29**
